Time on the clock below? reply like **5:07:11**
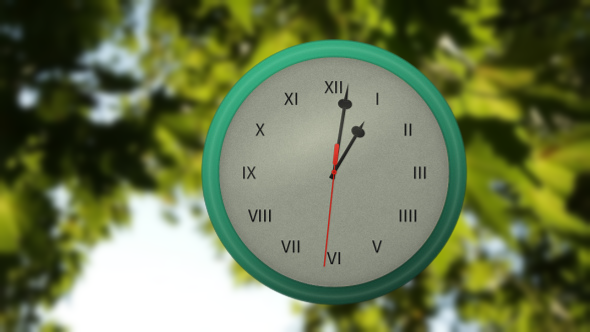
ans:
**1:01:31**
